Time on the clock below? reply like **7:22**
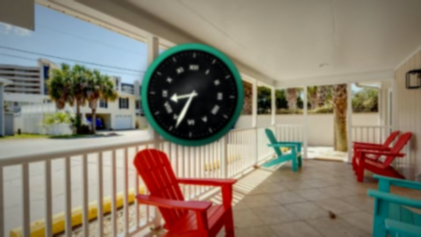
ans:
**8:34**
